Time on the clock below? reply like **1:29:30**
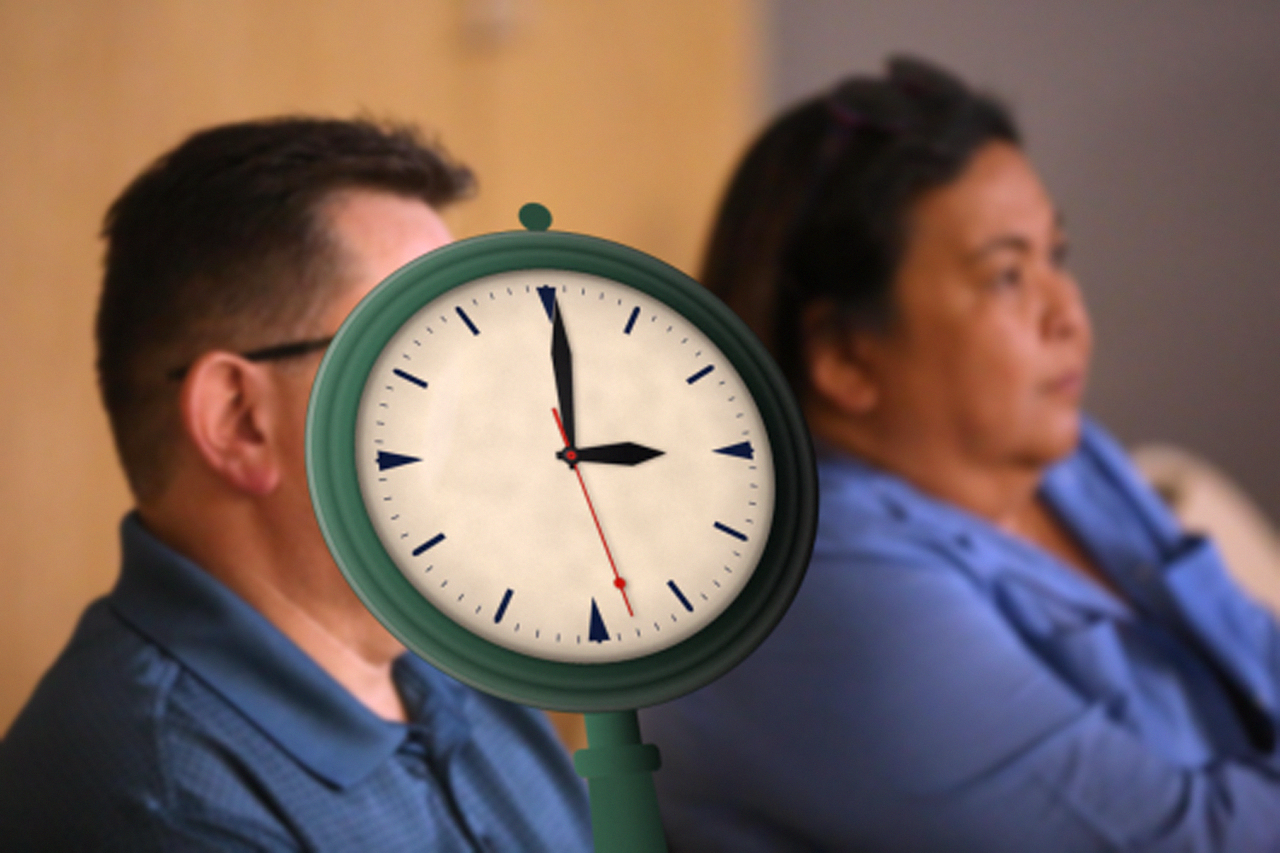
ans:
**3:00:28**
